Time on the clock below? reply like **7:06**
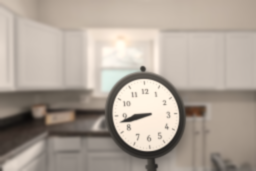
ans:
**8:43**
